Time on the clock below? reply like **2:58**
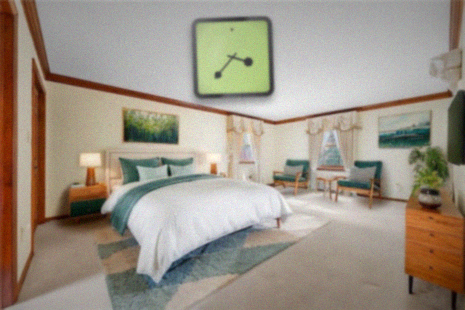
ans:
**3:37**
